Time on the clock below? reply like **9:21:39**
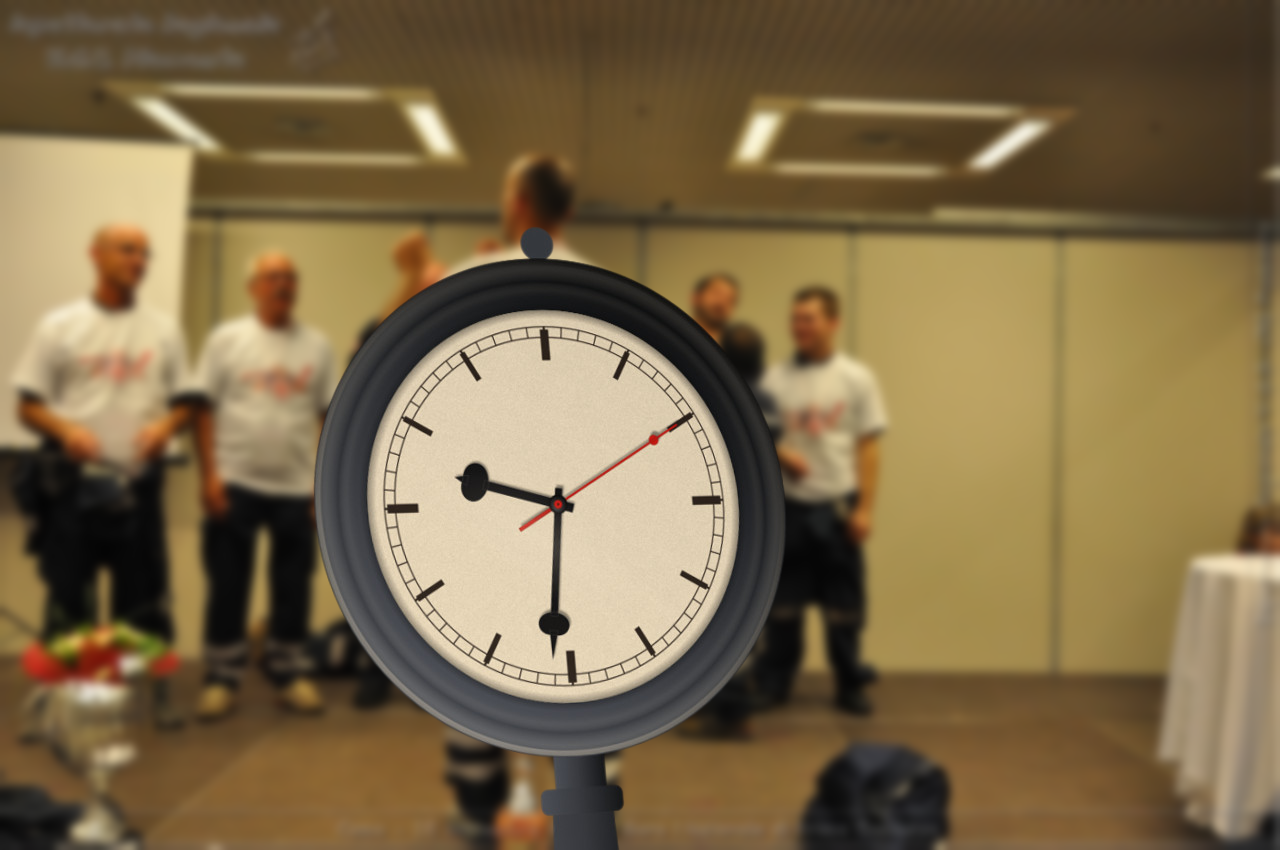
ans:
**9:31:10**
